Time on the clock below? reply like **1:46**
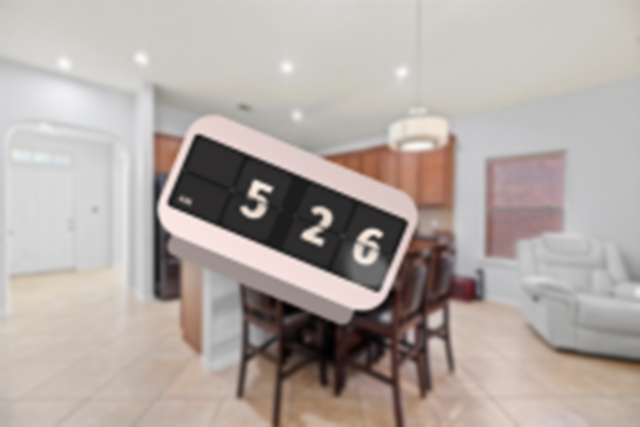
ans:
**5:26**
